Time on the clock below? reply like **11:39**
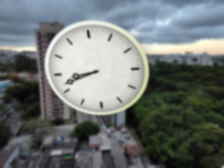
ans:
**8:42**
